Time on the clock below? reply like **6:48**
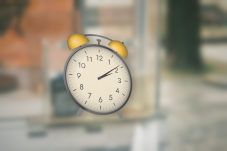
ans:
**2:09**
